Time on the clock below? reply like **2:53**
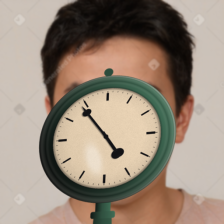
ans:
**4:54**
